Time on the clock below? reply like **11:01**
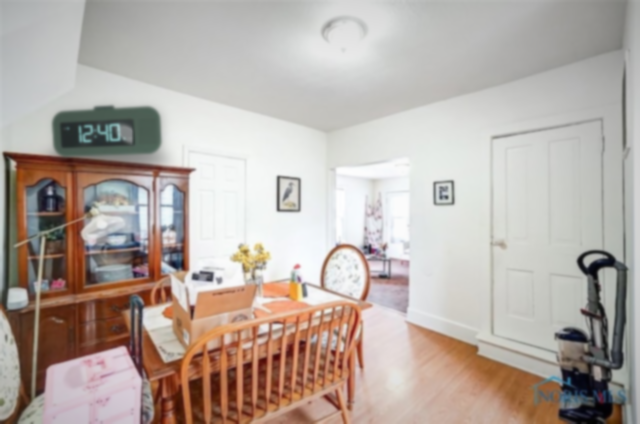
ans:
**12:40**
